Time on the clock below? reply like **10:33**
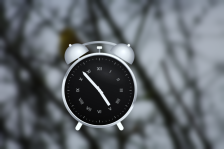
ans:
**4:53**
